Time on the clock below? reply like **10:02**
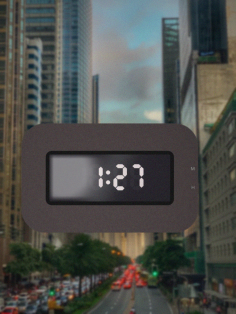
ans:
**1:27**
